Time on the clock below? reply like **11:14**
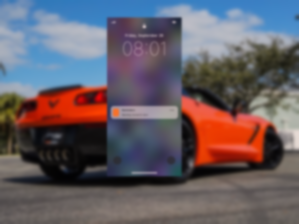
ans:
**8:01**
